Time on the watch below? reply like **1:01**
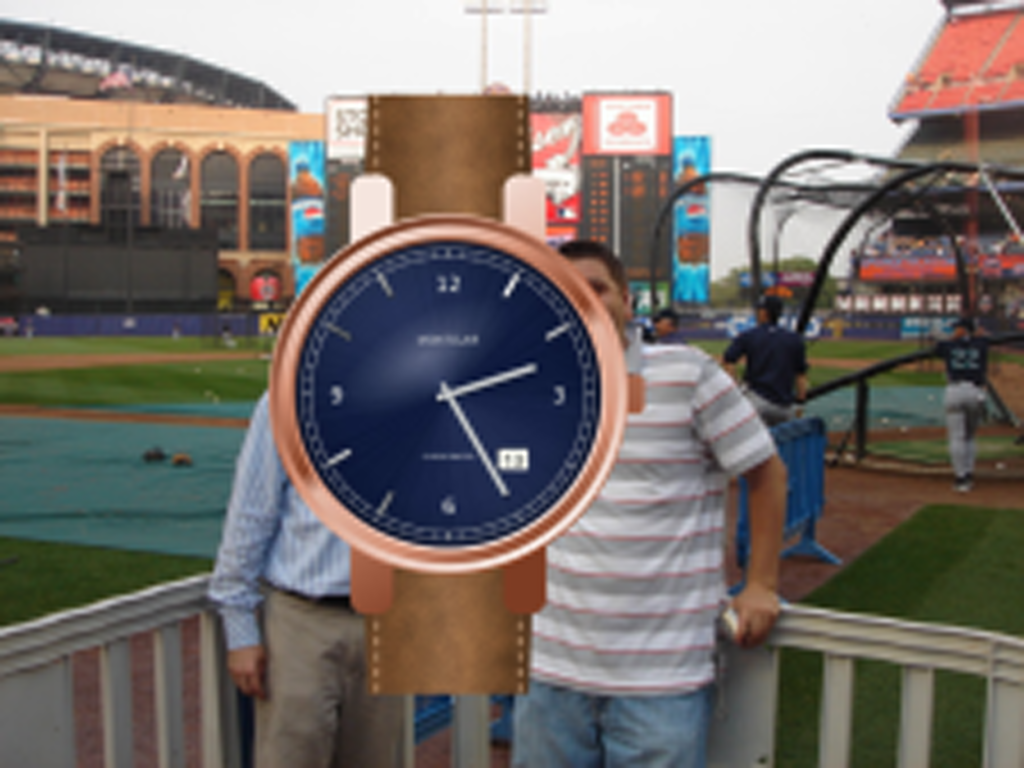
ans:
**2:25**
